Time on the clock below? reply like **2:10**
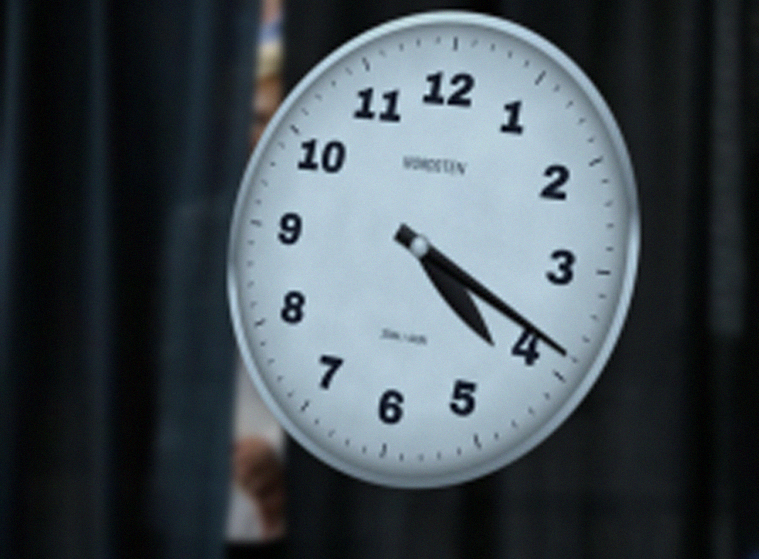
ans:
**4:19**
